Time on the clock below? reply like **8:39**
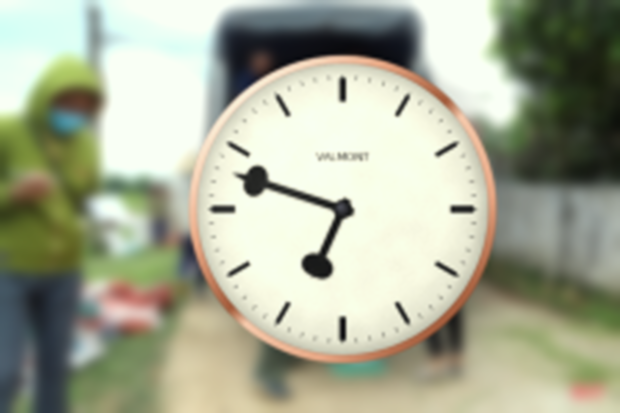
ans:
**6:48**
